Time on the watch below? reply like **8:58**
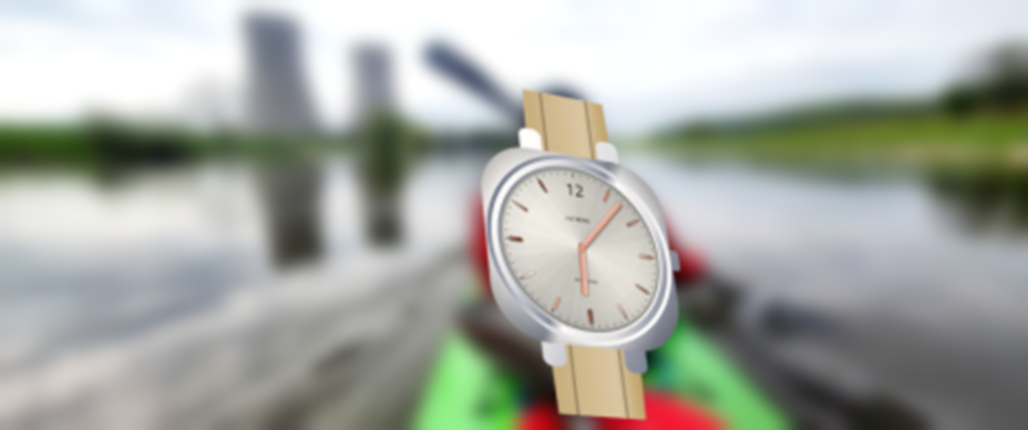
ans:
**6:07**
